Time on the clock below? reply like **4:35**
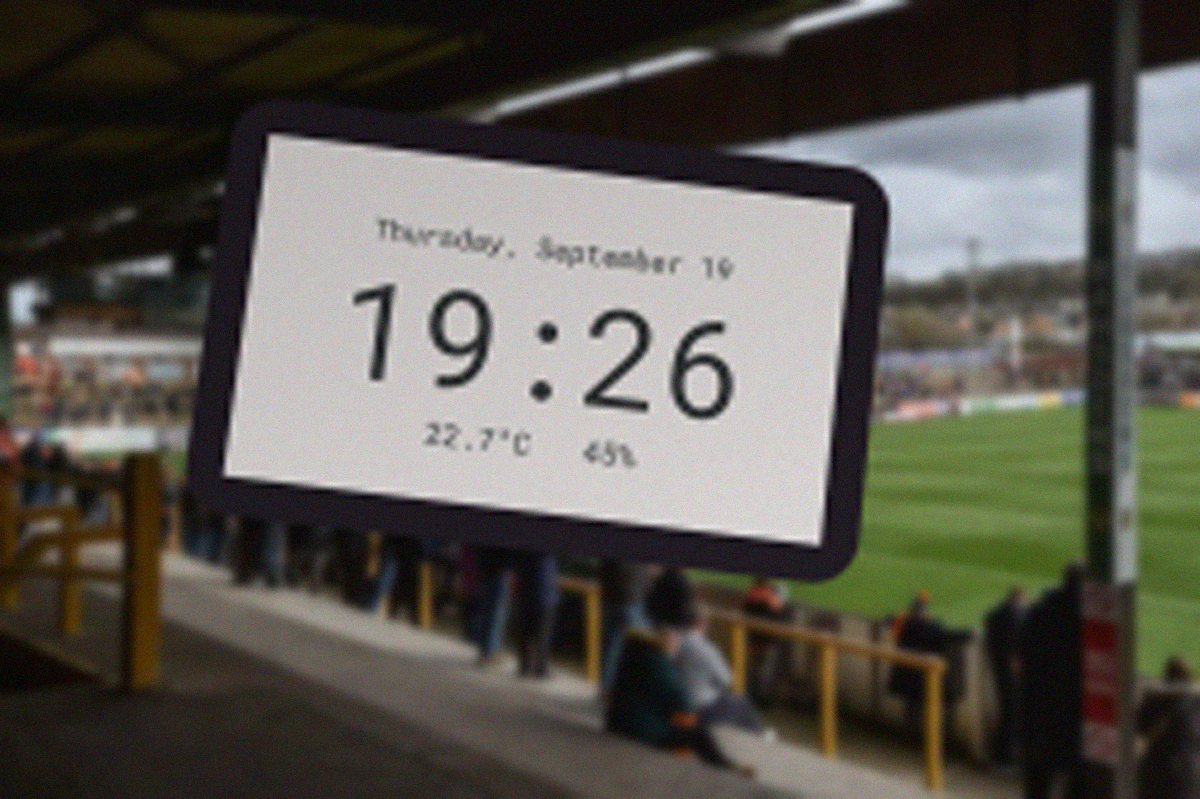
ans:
**19:26**
